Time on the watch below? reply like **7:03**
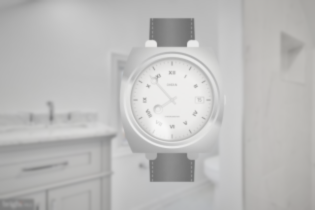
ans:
**7:53**
